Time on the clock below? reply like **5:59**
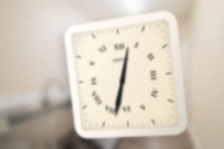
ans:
**12:33**
